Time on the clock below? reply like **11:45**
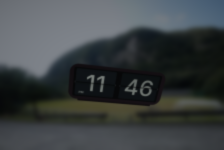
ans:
**11:46**
